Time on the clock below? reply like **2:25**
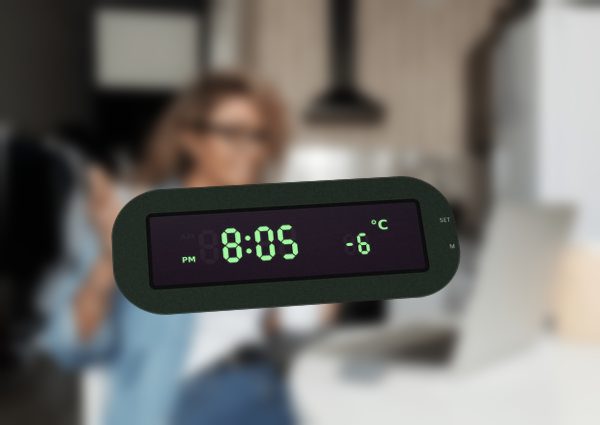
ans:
**8:05**
